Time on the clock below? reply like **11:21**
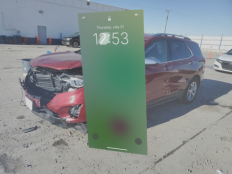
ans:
**12:53**
